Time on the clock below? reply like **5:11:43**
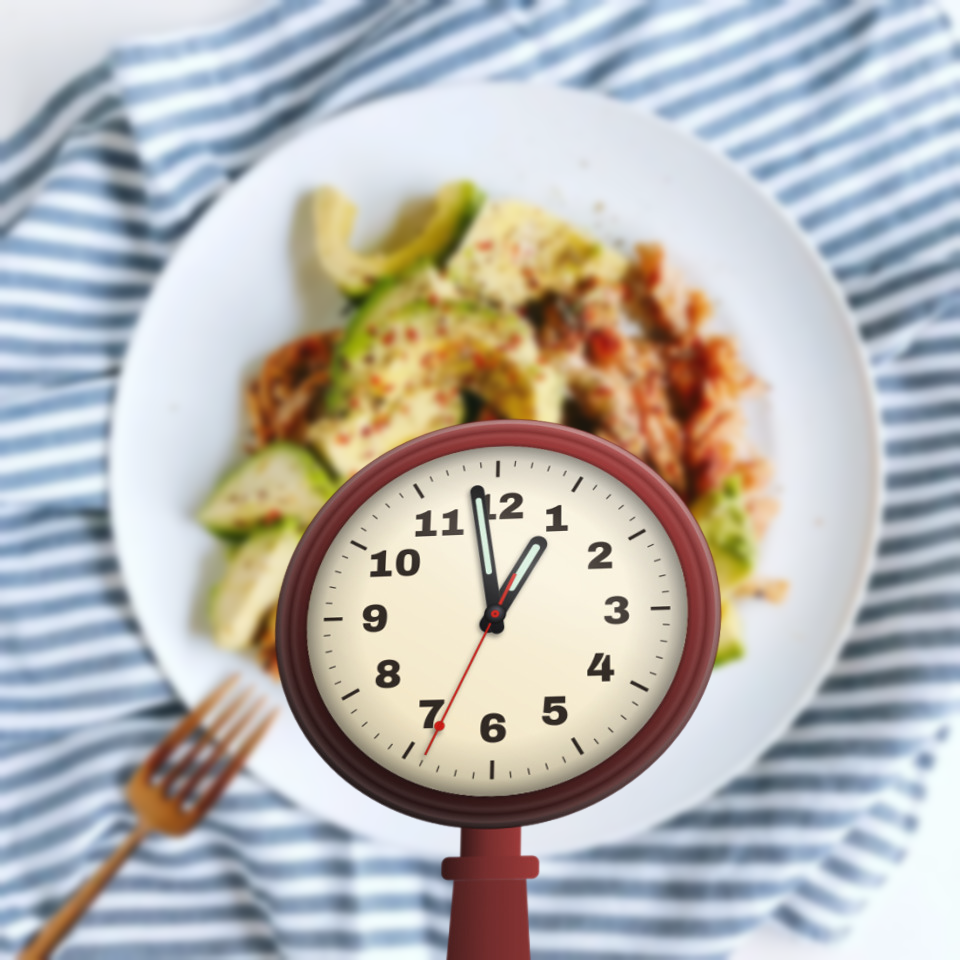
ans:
**12:58:34**
